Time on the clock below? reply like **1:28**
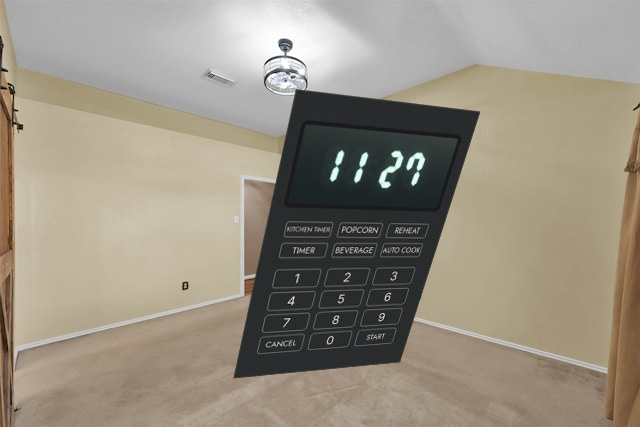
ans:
**11:27**
